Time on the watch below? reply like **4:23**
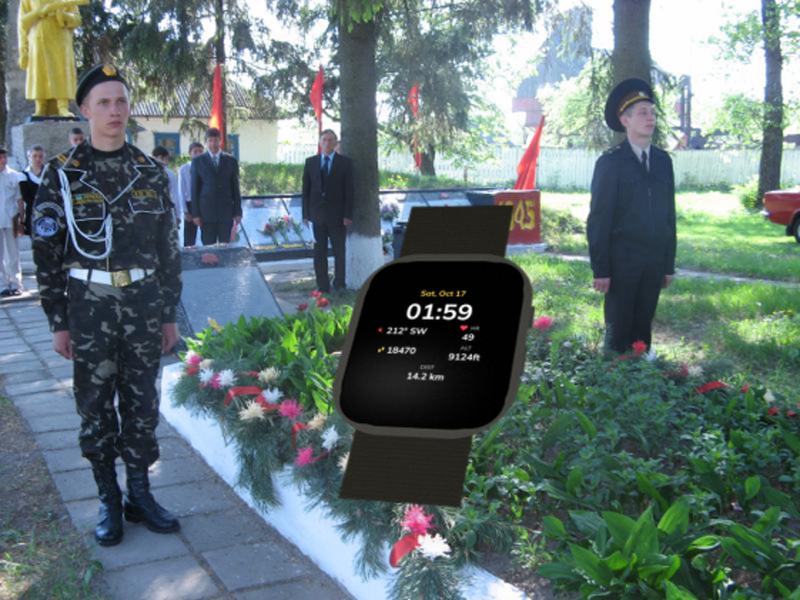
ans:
**1:59**
